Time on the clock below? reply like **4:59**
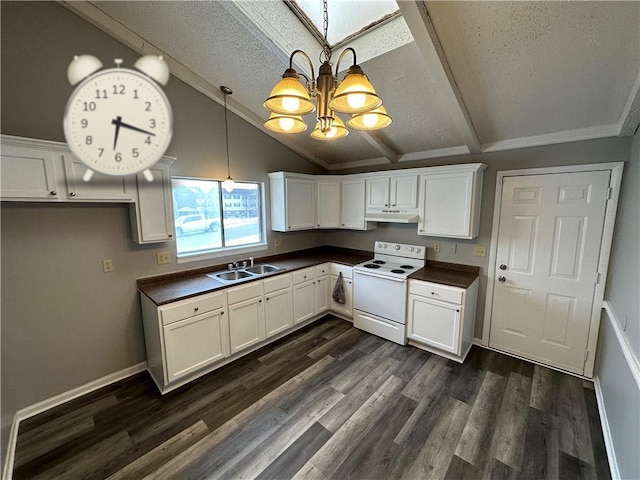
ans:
**6:18**
